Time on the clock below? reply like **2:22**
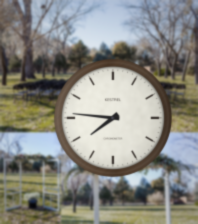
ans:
**7:46**
